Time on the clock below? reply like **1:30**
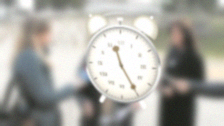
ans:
**11:25**
